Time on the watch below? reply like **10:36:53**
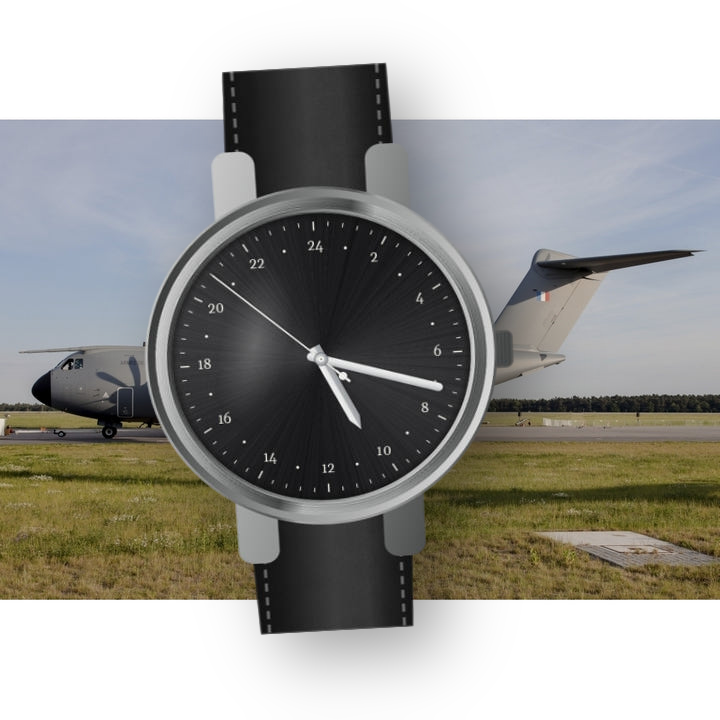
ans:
**10:17:52**
